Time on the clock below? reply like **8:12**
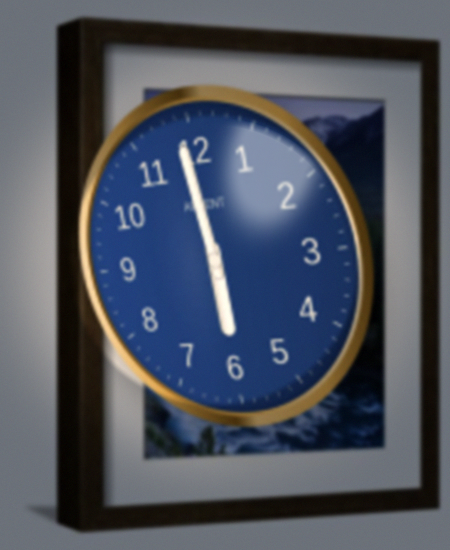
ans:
**5:59**
